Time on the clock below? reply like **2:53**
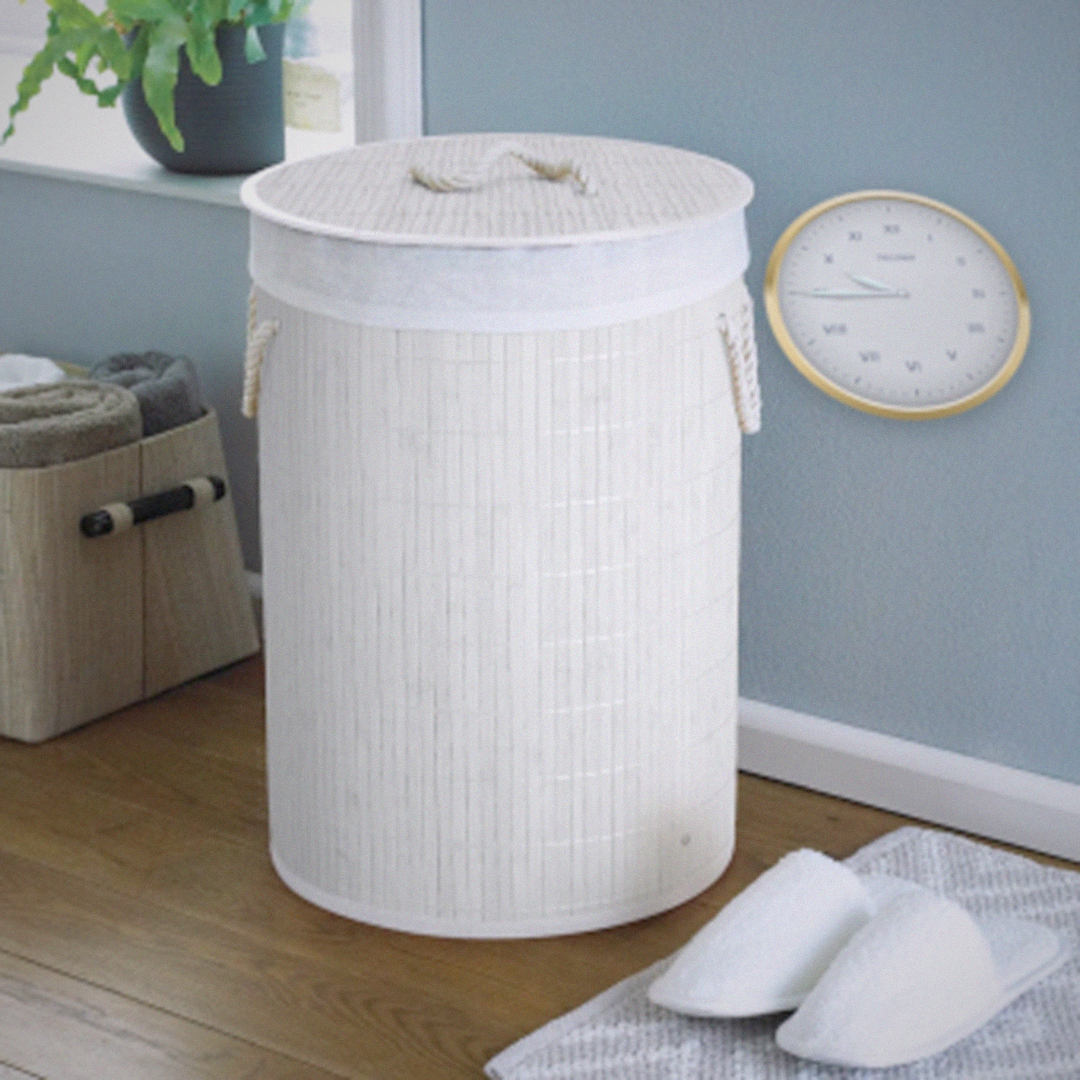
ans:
**9:45**
